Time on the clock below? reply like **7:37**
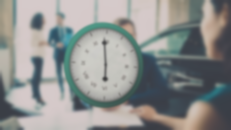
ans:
**5:59**
